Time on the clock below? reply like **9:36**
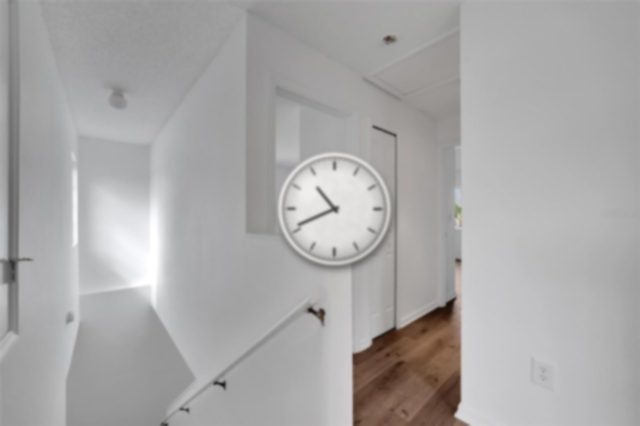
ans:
**10:41**
